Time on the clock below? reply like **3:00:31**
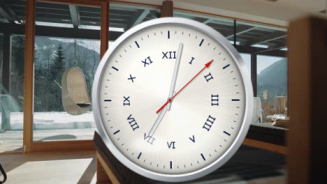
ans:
**7:02:08**
